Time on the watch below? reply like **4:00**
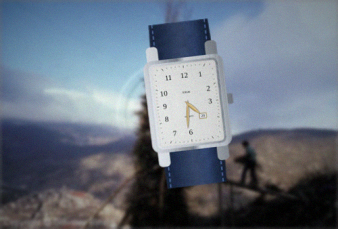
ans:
**4:31**
